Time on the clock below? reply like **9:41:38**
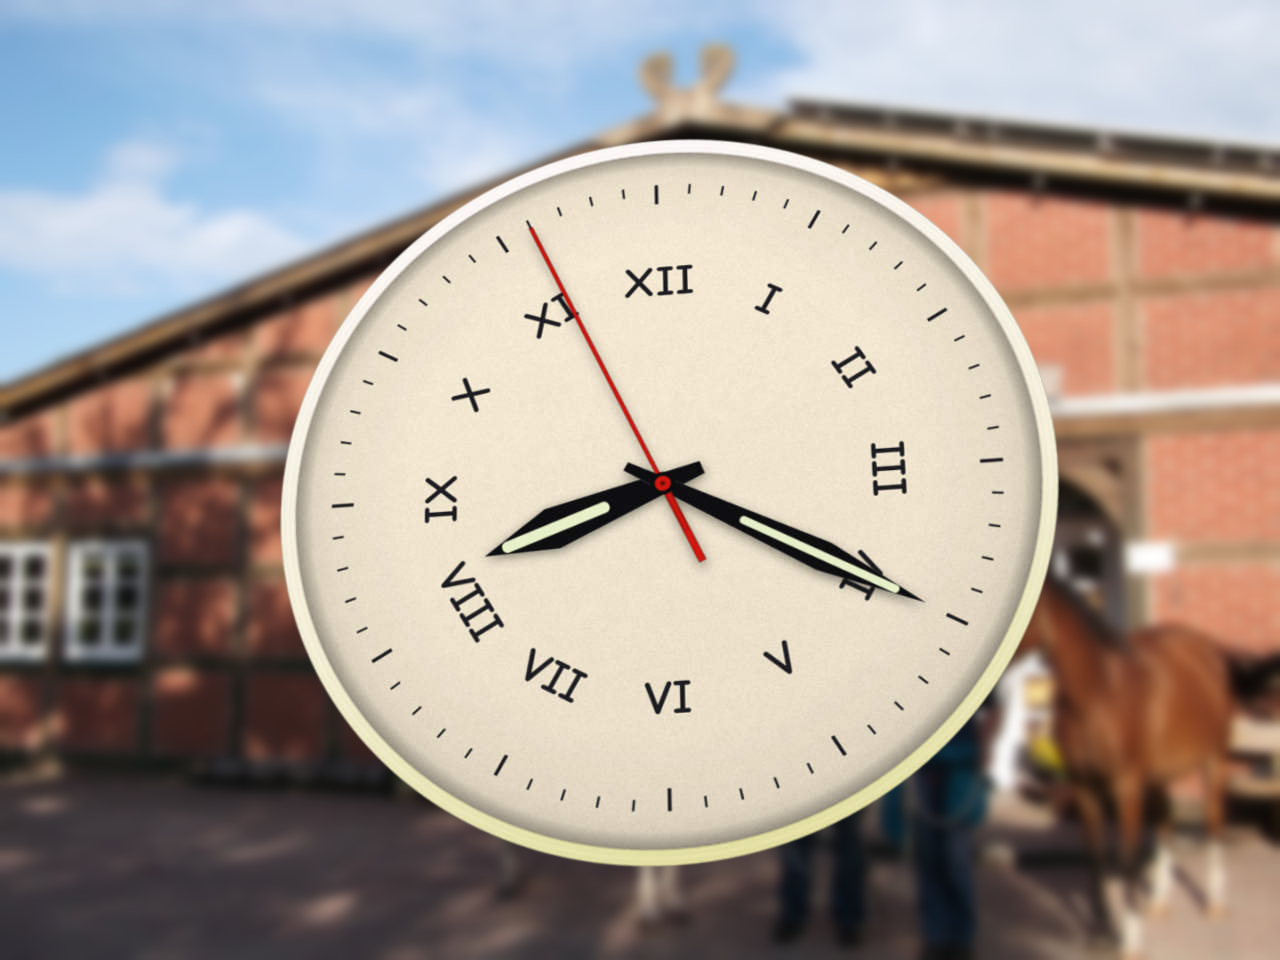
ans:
**8:19:56**
